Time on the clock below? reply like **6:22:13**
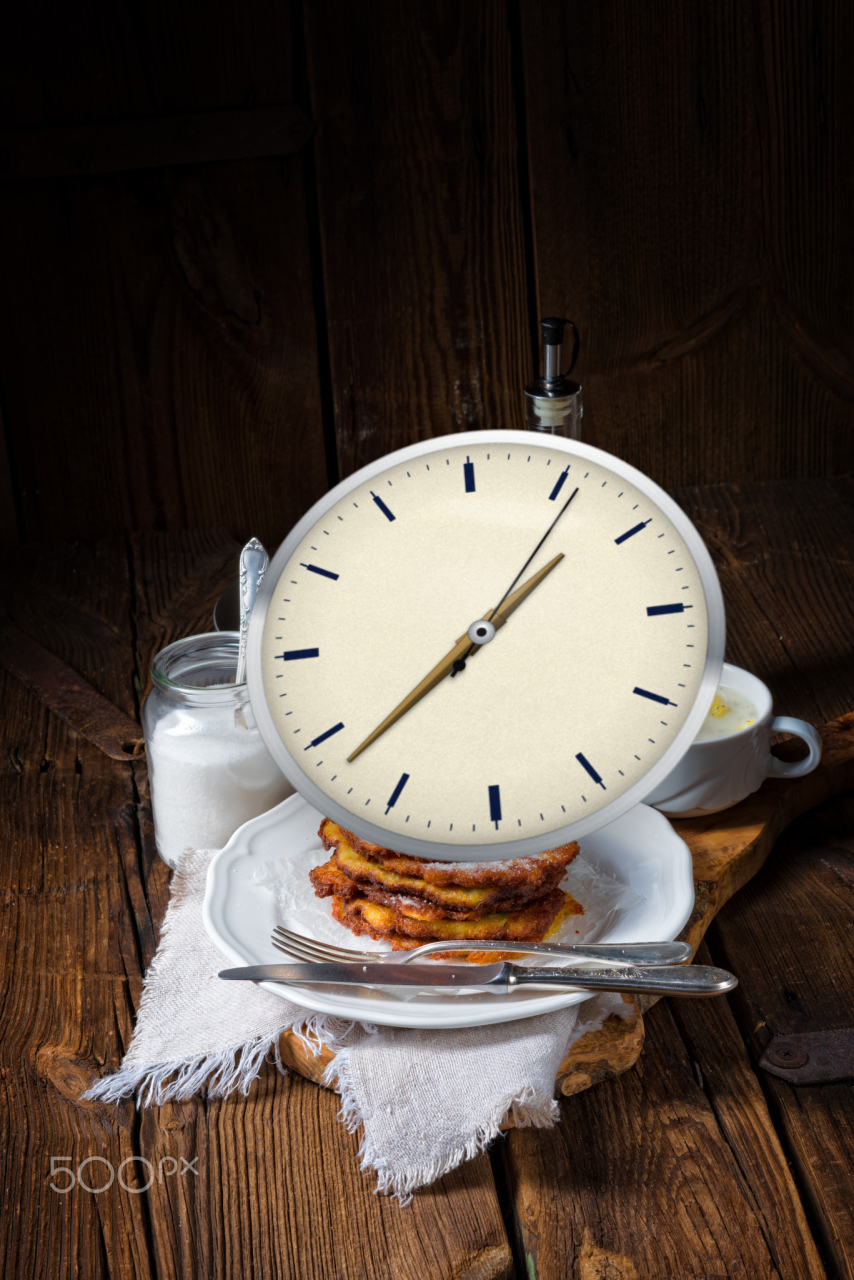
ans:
**1:38:06**
